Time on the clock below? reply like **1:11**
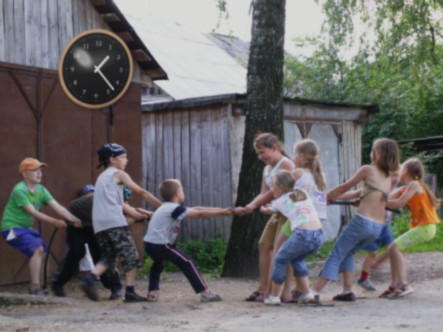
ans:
**1:23**
